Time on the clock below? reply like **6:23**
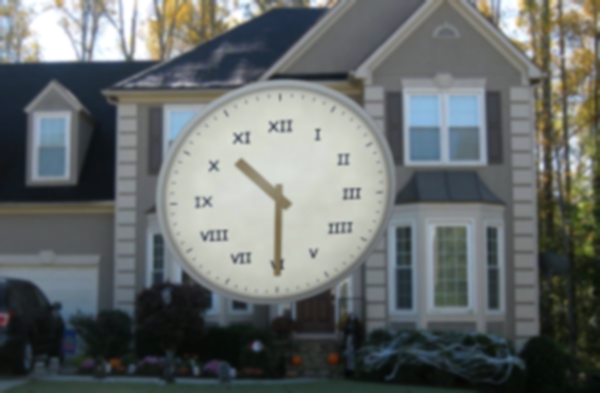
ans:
**10:30**
